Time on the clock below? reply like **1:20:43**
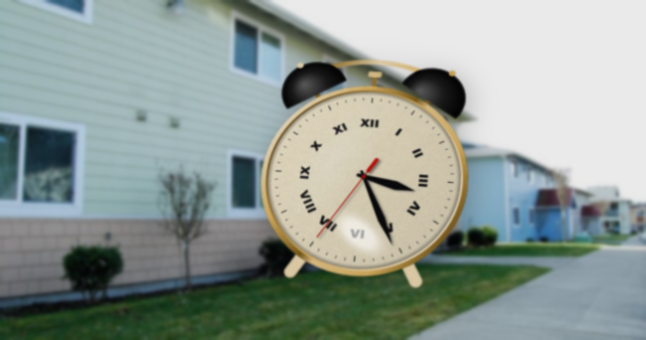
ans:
**3:25:35**
